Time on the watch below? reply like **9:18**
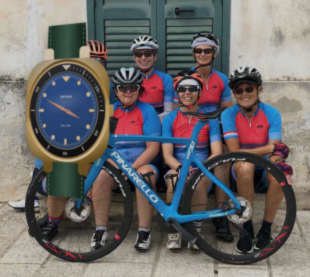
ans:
**3:49**
